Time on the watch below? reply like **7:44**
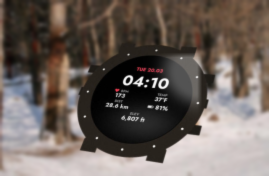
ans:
**4:10**
